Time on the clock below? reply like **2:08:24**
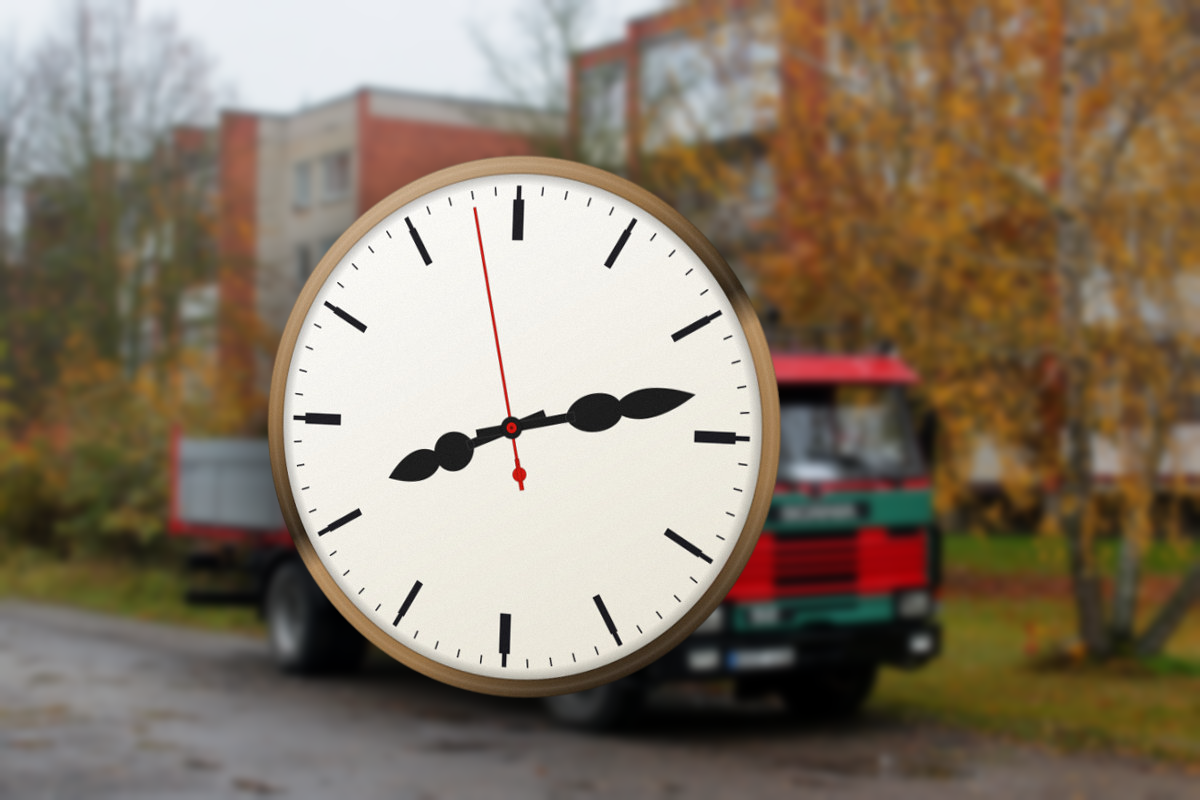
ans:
**8:12:58**
